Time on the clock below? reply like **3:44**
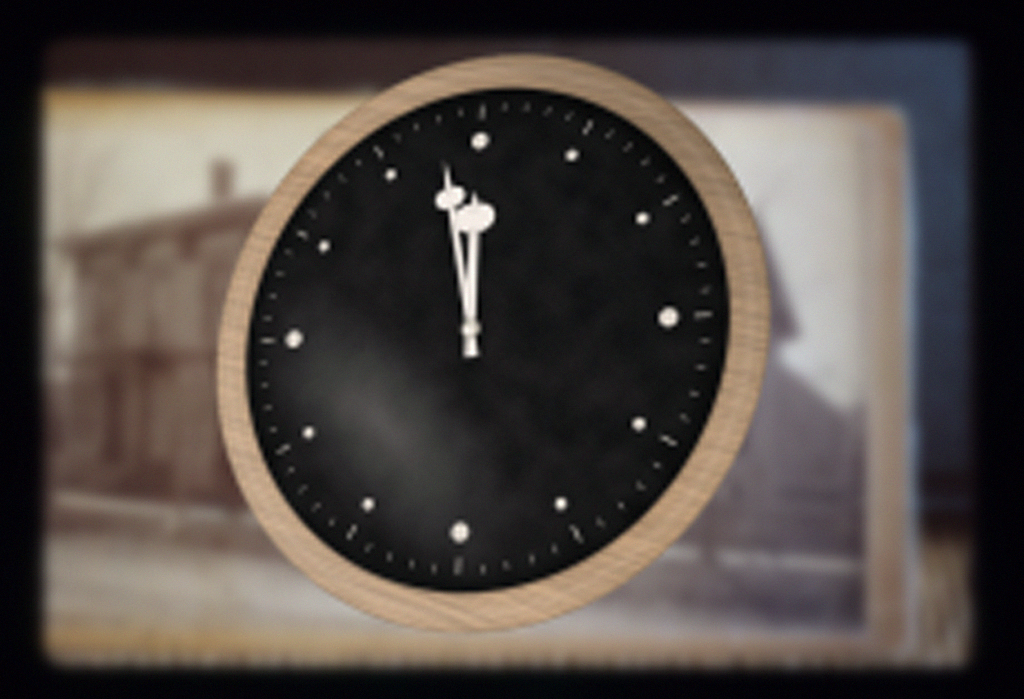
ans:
**11:58**
